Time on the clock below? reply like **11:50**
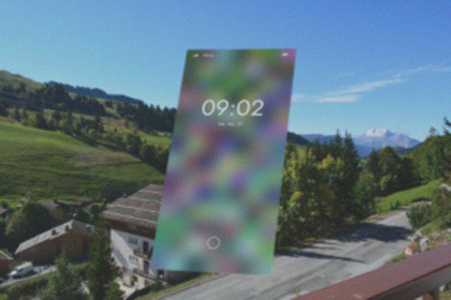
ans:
**9:02**
